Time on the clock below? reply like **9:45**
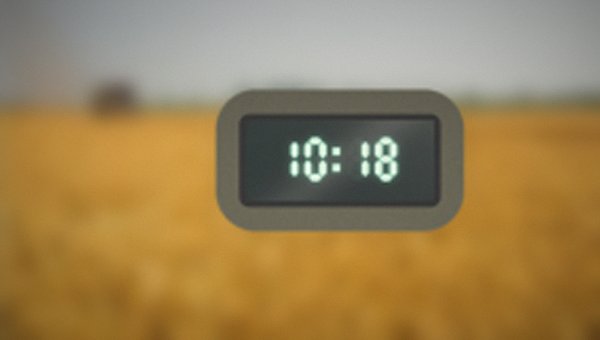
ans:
**10:18**
